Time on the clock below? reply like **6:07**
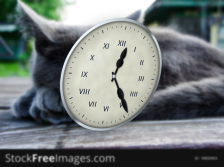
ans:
**12:24**
